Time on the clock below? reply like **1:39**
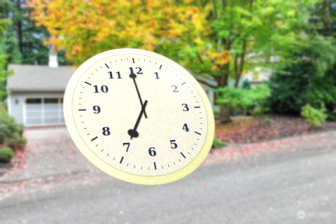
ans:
**6:59**
